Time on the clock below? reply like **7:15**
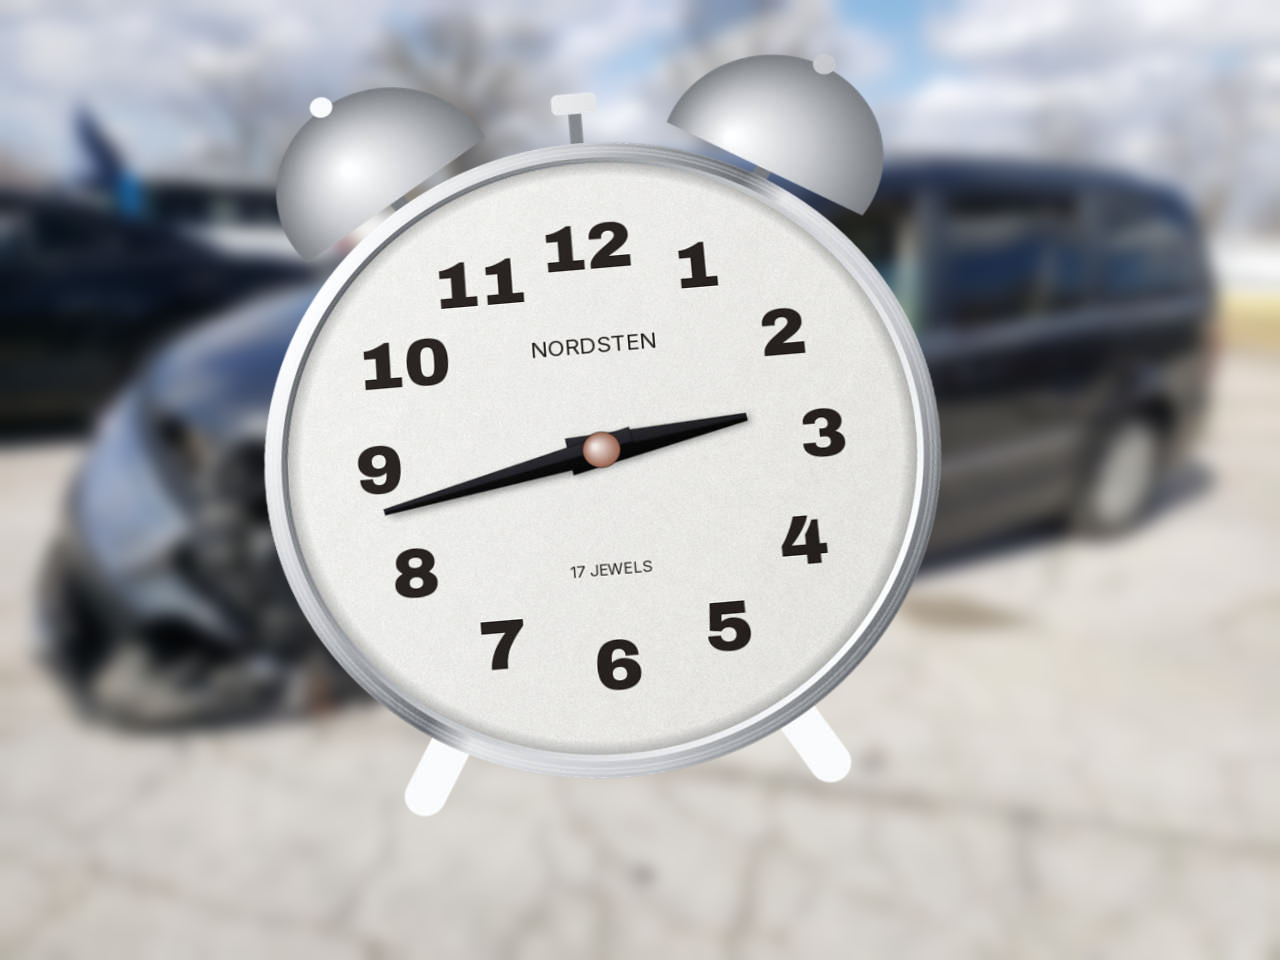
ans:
**2:43**
